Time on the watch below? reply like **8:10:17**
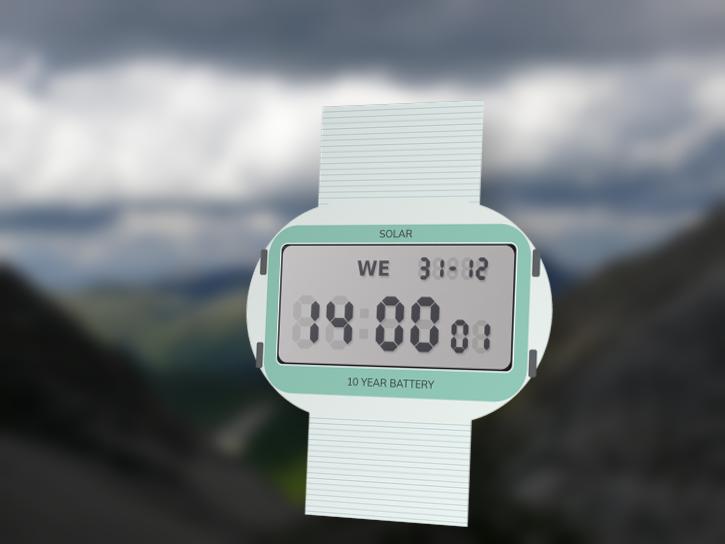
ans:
**14:00:01**
